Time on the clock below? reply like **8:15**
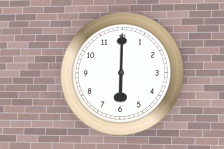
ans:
**6:00**
